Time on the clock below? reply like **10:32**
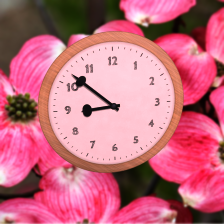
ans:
**8:52**
